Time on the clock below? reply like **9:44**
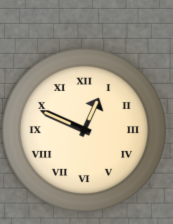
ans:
**12:49**
